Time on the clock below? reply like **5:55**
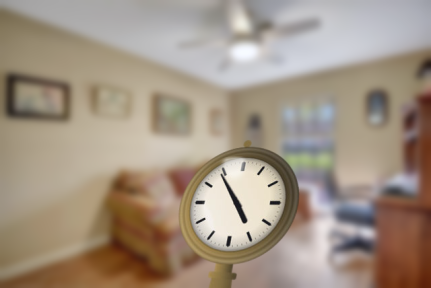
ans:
**4:54**
